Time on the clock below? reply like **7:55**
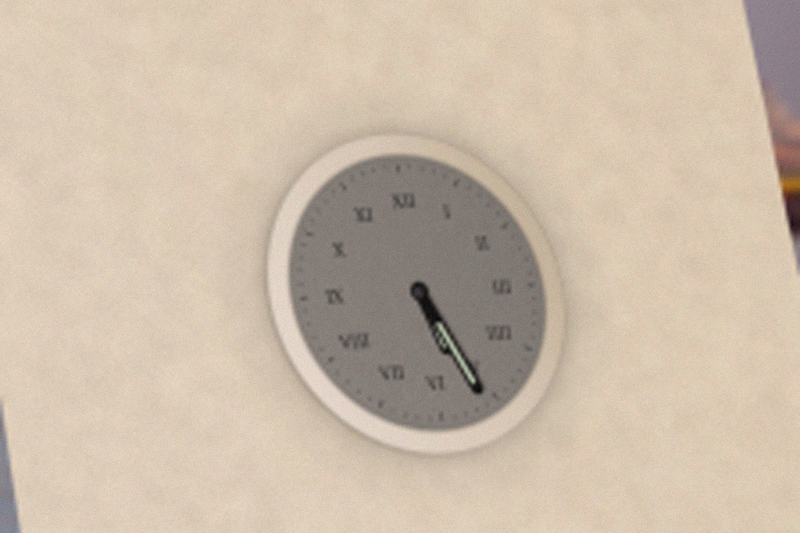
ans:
**5:26**
